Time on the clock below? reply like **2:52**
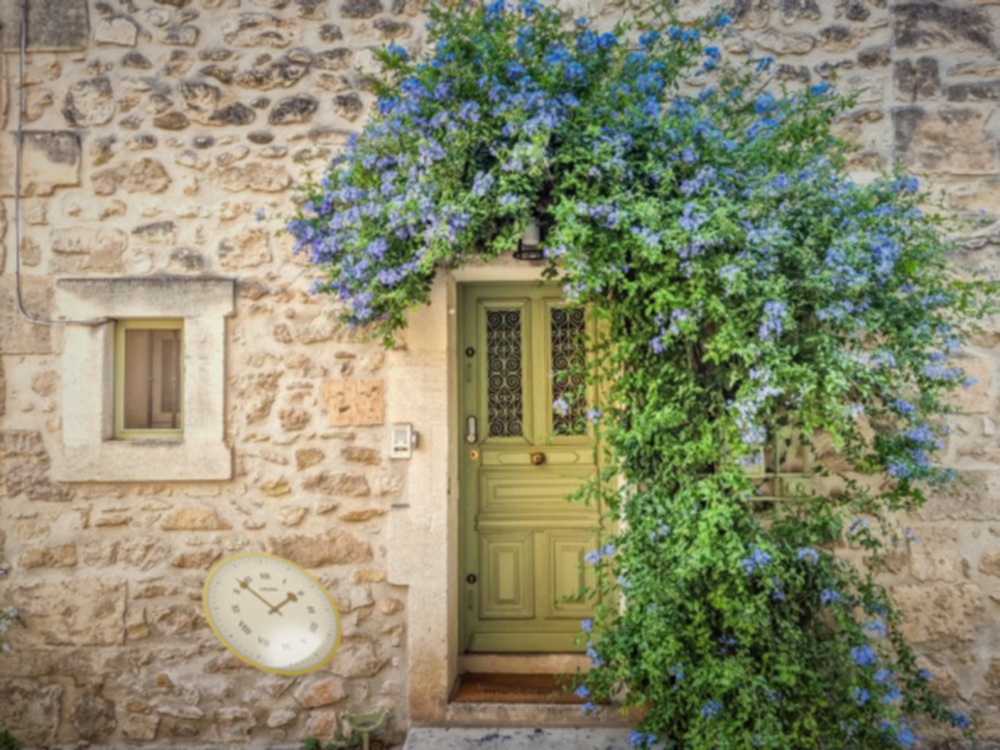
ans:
**1:53**
